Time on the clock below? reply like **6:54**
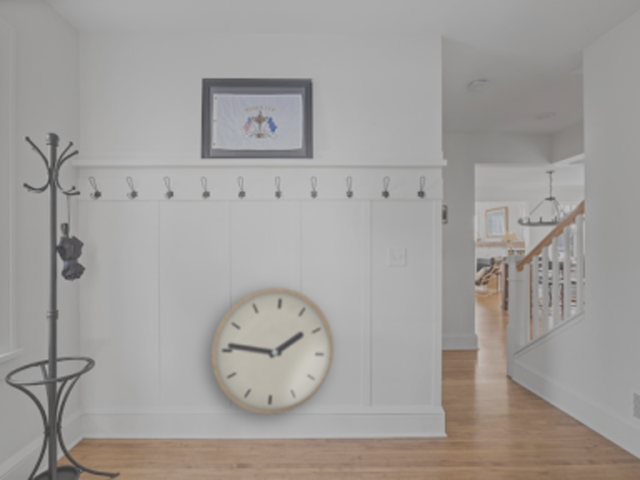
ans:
**1:46**
